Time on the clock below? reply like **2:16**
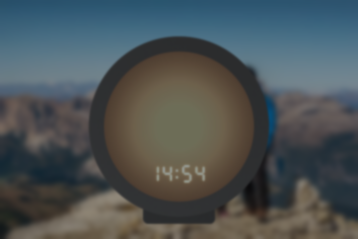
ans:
**14:54**
